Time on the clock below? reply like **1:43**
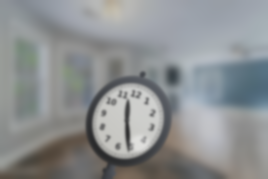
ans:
**11:26**
